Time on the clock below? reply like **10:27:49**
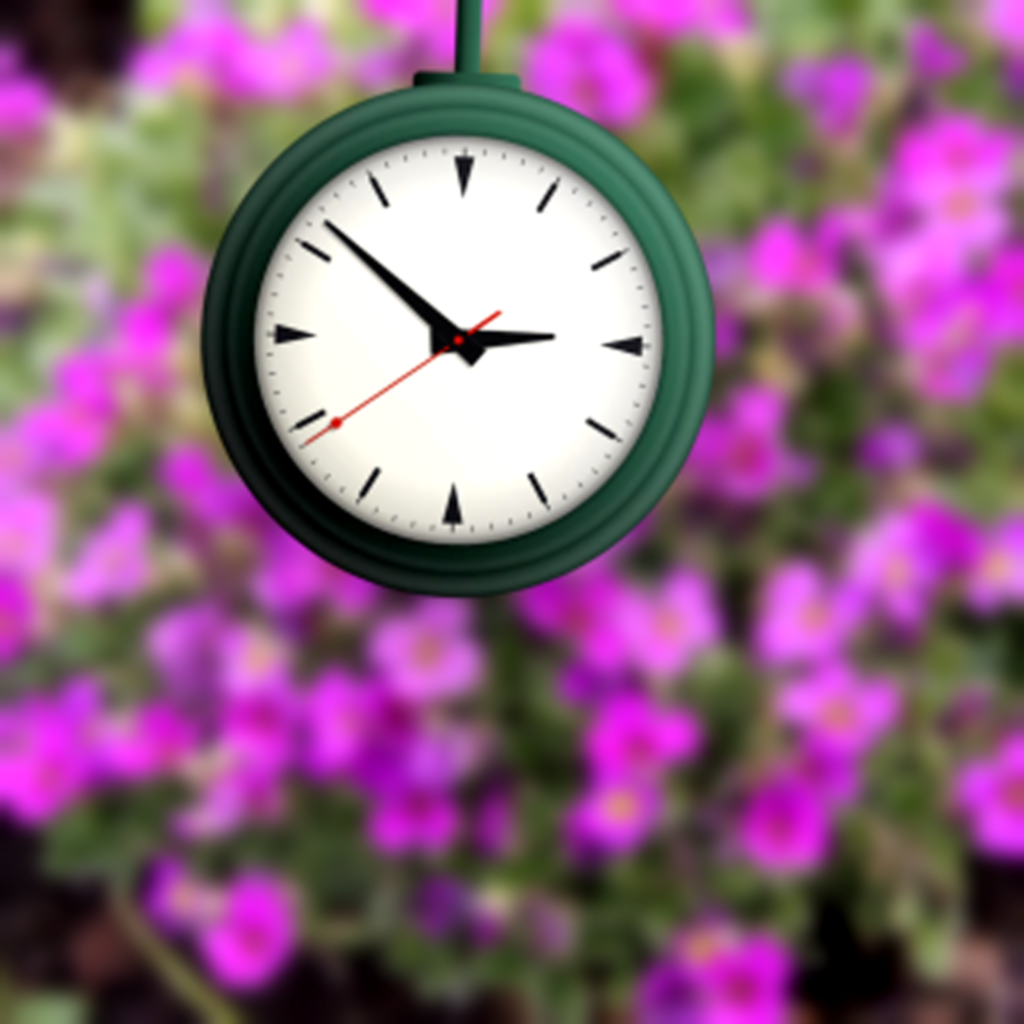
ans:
**2:51:39**
